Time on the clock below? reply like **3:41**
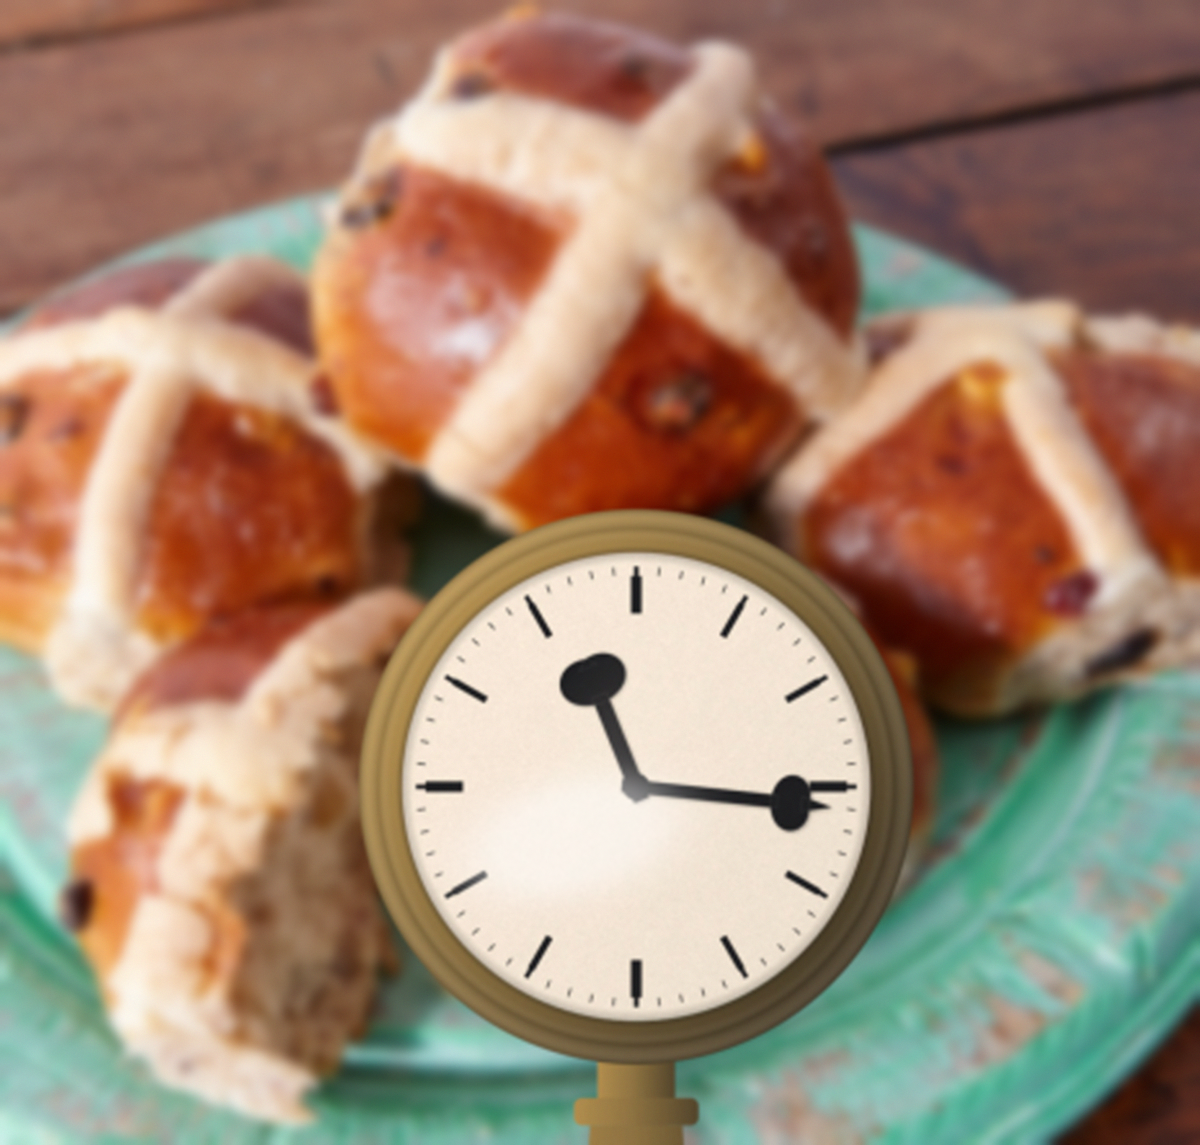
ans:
**11:16**
